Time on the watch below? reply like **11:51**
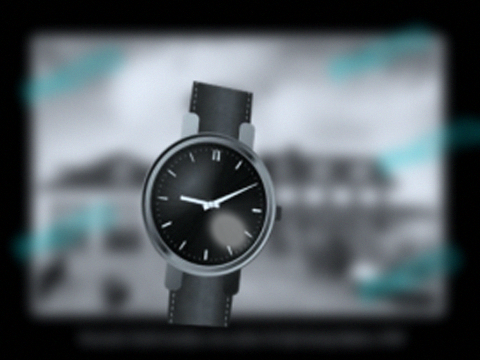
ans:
**9:10**
